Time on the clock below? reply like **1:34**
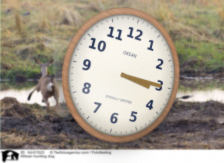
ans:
**3:15**
